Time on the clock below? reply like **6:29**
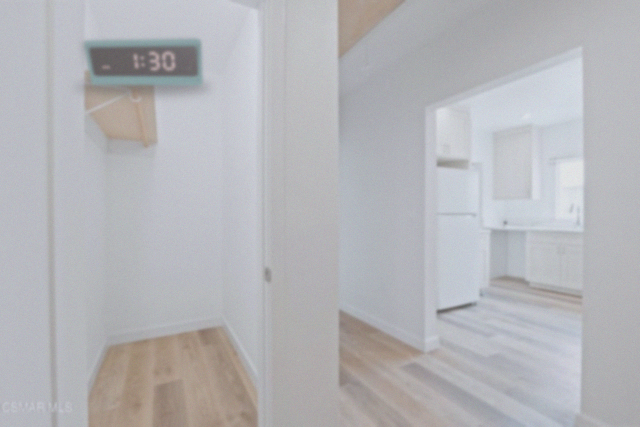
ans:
**1:30**
